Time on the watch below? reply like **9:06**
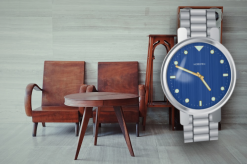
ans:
**4:49**
